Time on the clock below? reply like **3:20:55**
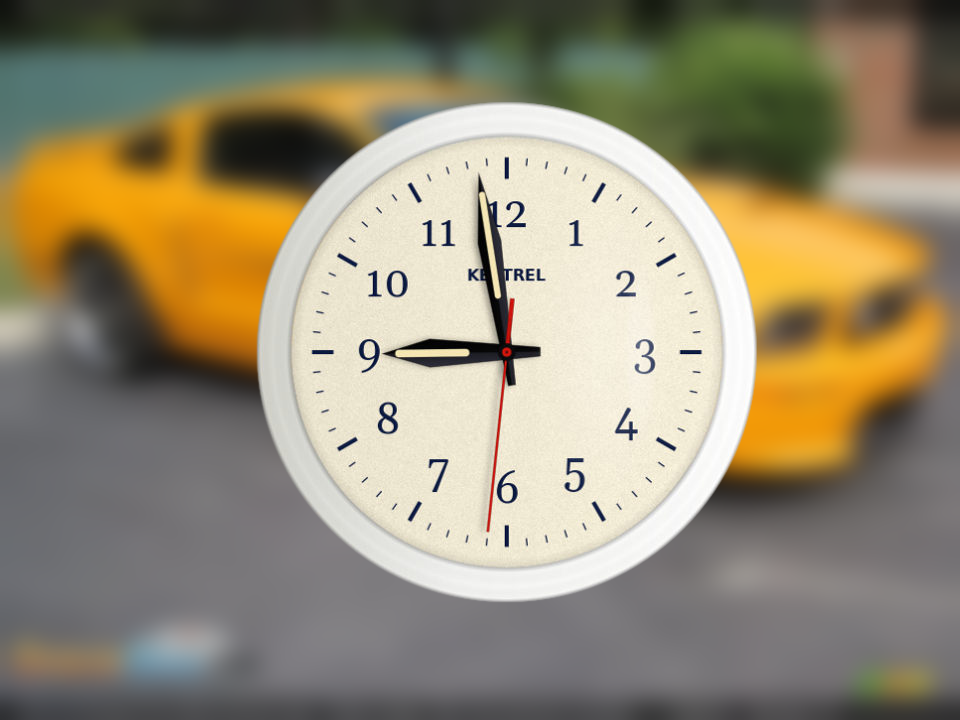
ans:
**8:58:31**
